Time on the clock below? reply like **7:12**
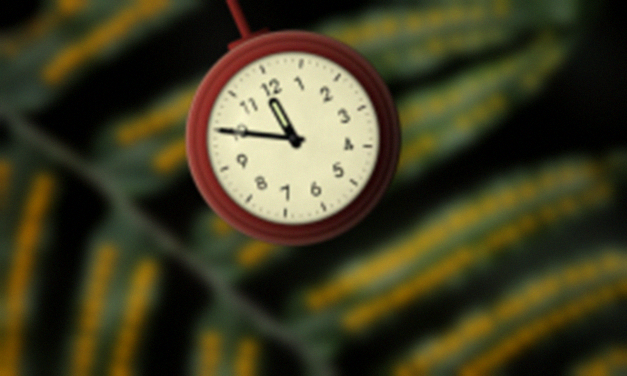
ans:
**11:50**
